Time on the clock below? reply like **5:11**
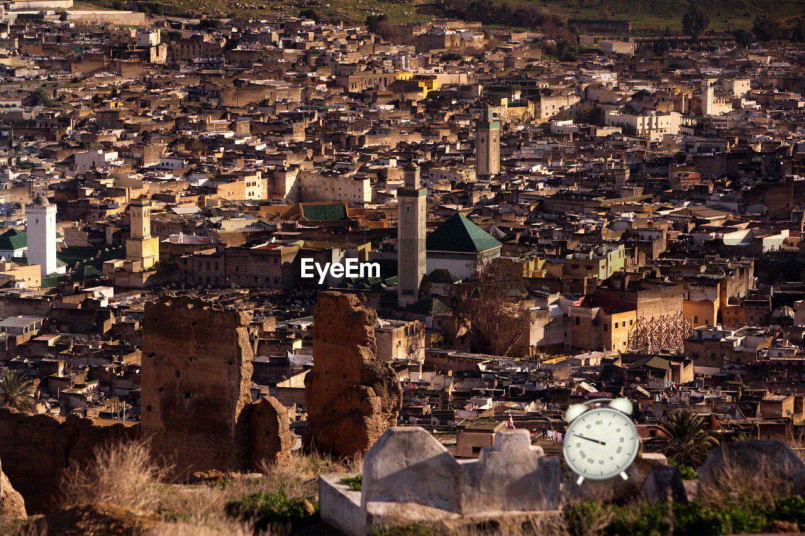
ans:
**9:49**
